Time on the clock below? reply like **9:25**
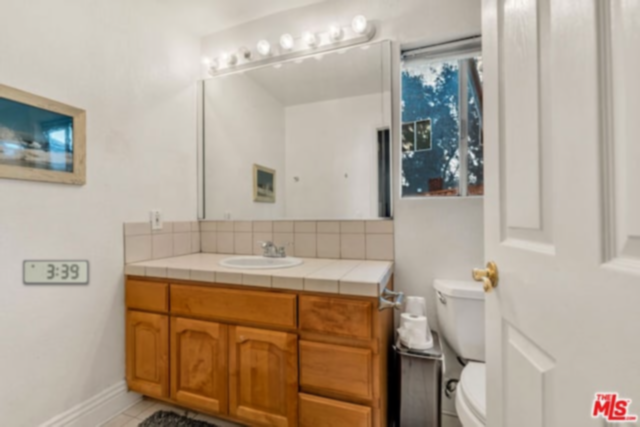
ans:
**3:39**
